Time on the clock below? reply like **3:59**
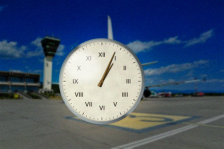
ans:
**1:04**
